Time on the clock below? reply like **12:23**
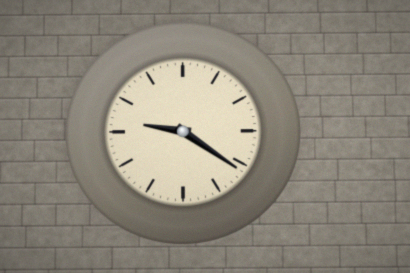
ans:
**9:21**
